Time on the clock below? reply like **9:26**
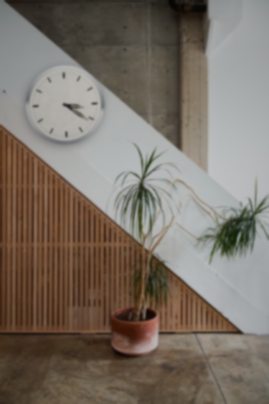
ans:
**3:21**
